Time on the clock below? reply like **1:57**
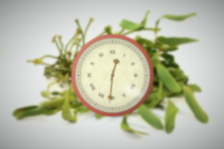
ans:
**12:31**
